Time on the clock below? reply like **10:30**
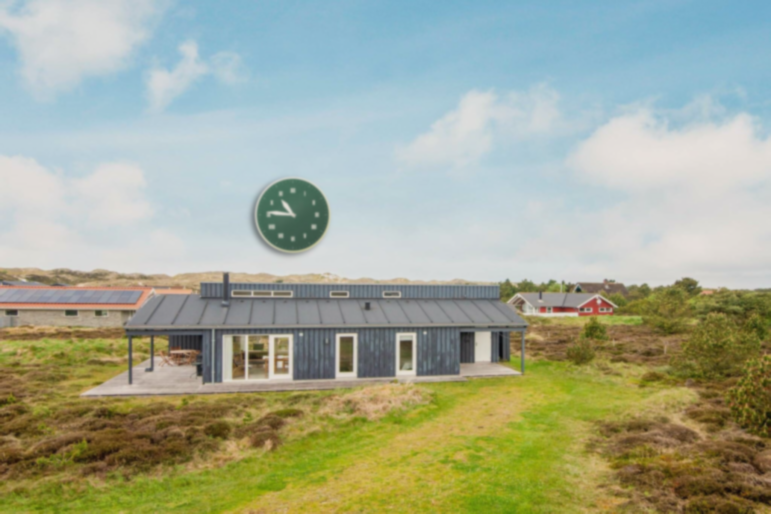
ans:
**10:46**
